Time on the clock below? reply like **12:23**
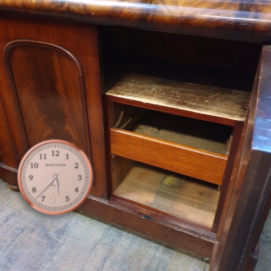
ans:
**5:37**
